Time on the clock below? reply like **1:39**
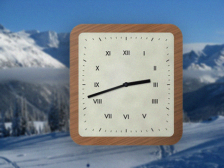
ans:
**2:42**
